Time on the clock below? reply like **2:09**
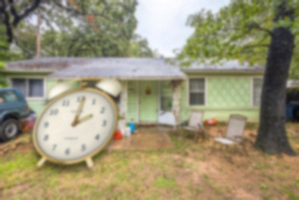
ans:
**2:01**
